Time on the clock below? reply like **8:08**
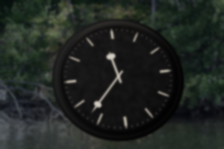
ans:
**11:37**
